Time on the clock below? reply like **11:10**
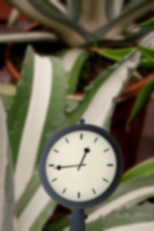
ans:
**12:44**
